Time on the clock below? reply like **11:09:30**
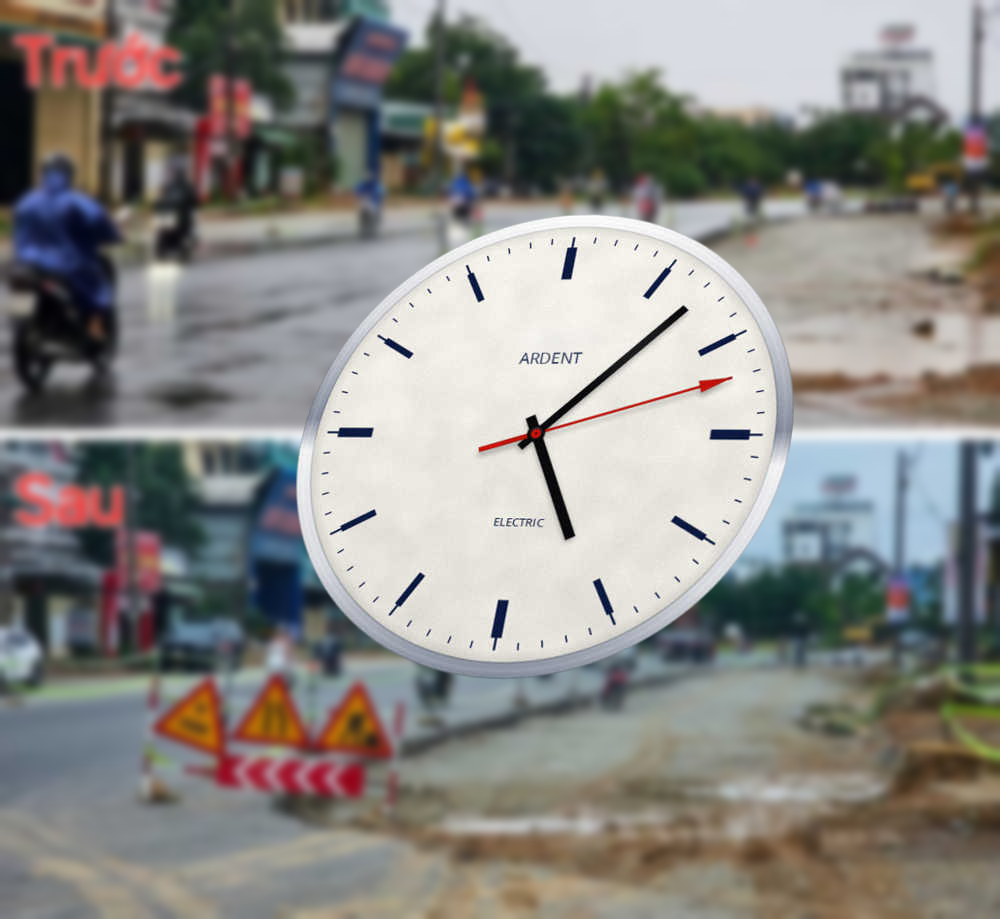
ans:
**5:07:12**
